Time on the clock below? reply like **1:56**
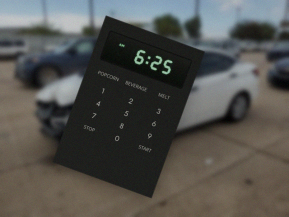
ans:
**6:25**
